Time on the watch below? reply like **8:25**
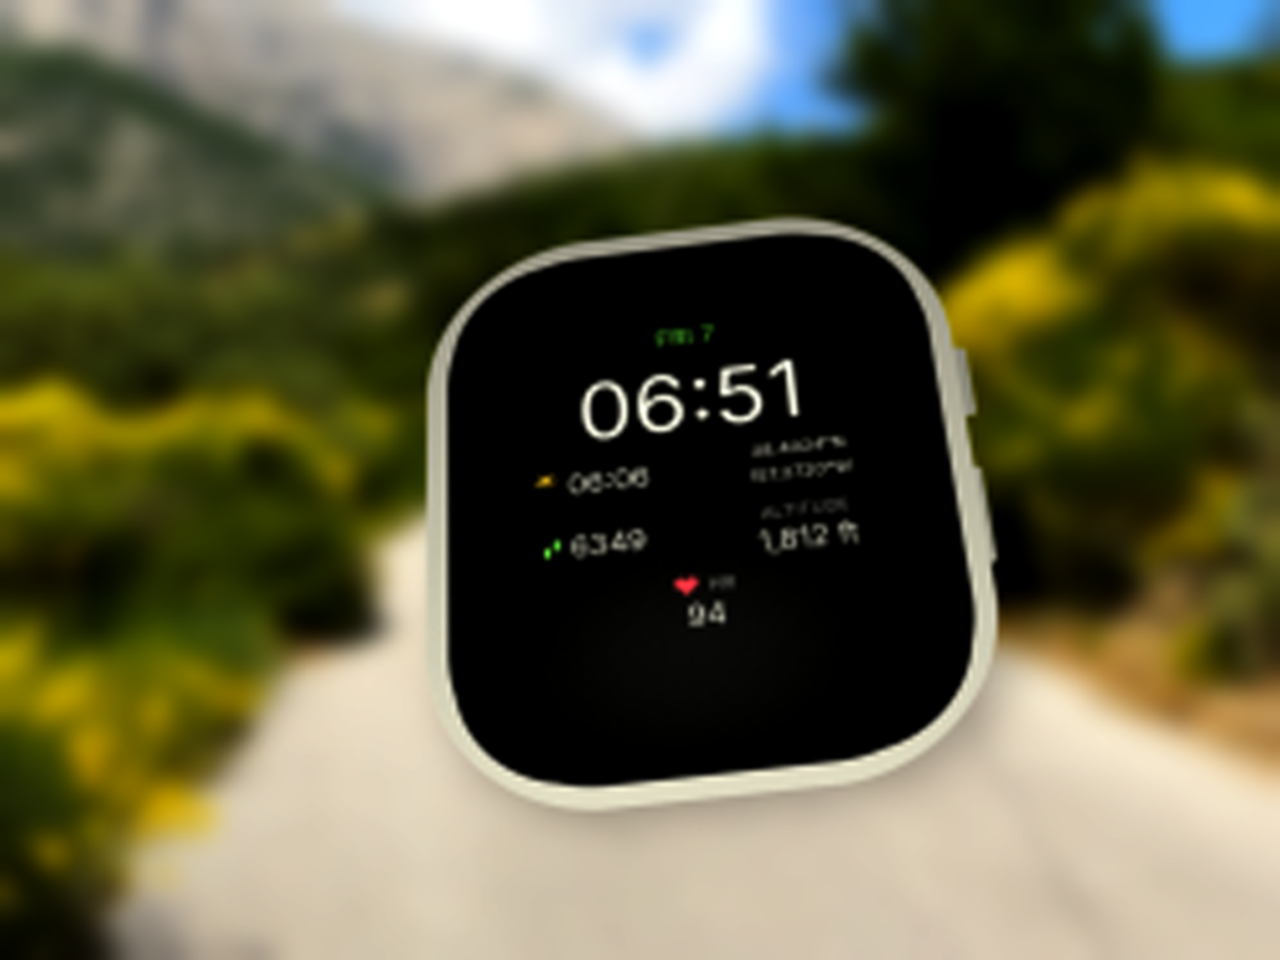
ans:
**6:51**
